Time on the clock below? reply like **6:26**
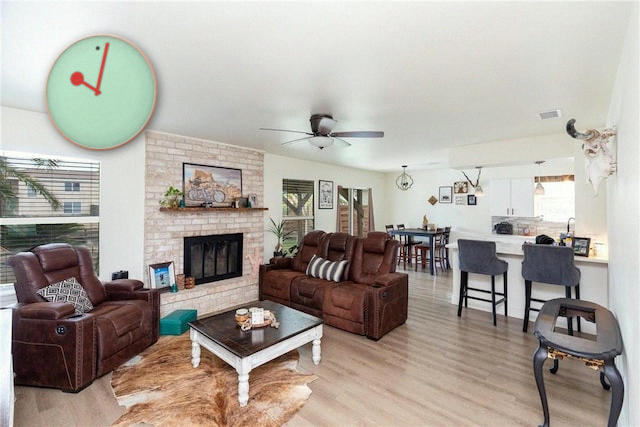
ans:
**10:02**
